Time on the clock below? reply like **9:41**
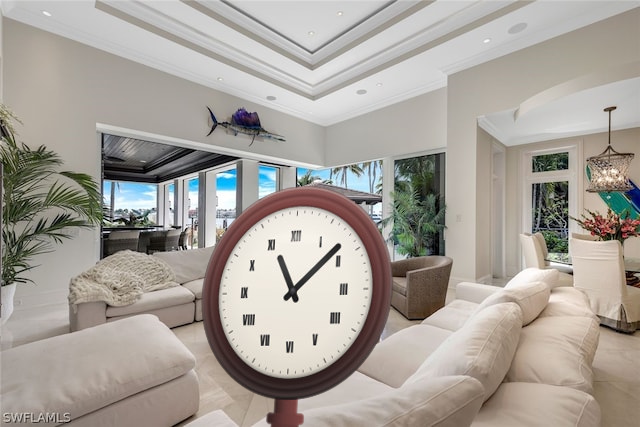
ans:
**11:08**
